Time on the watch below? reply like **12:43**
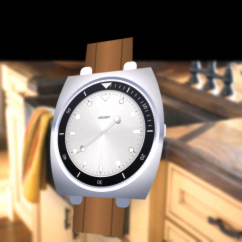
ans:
**1:39**
